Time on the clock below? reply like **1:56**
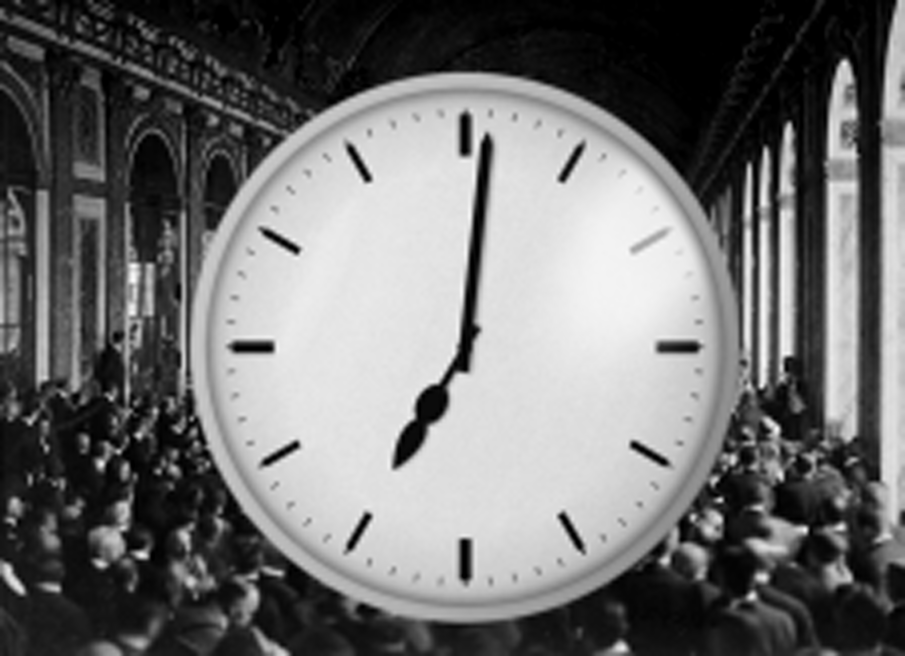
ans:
**7:01**
